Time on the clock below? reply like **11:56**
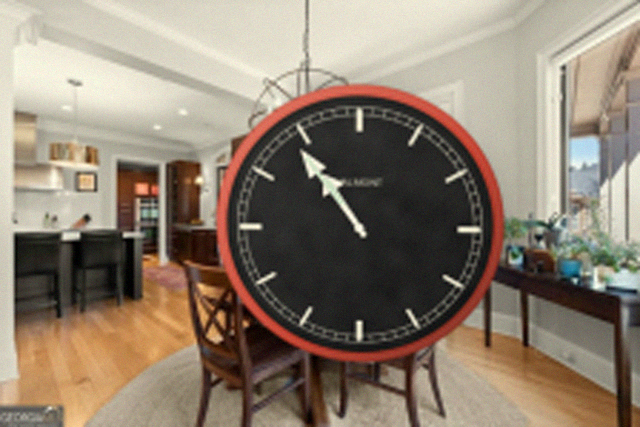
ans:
**10:54**
